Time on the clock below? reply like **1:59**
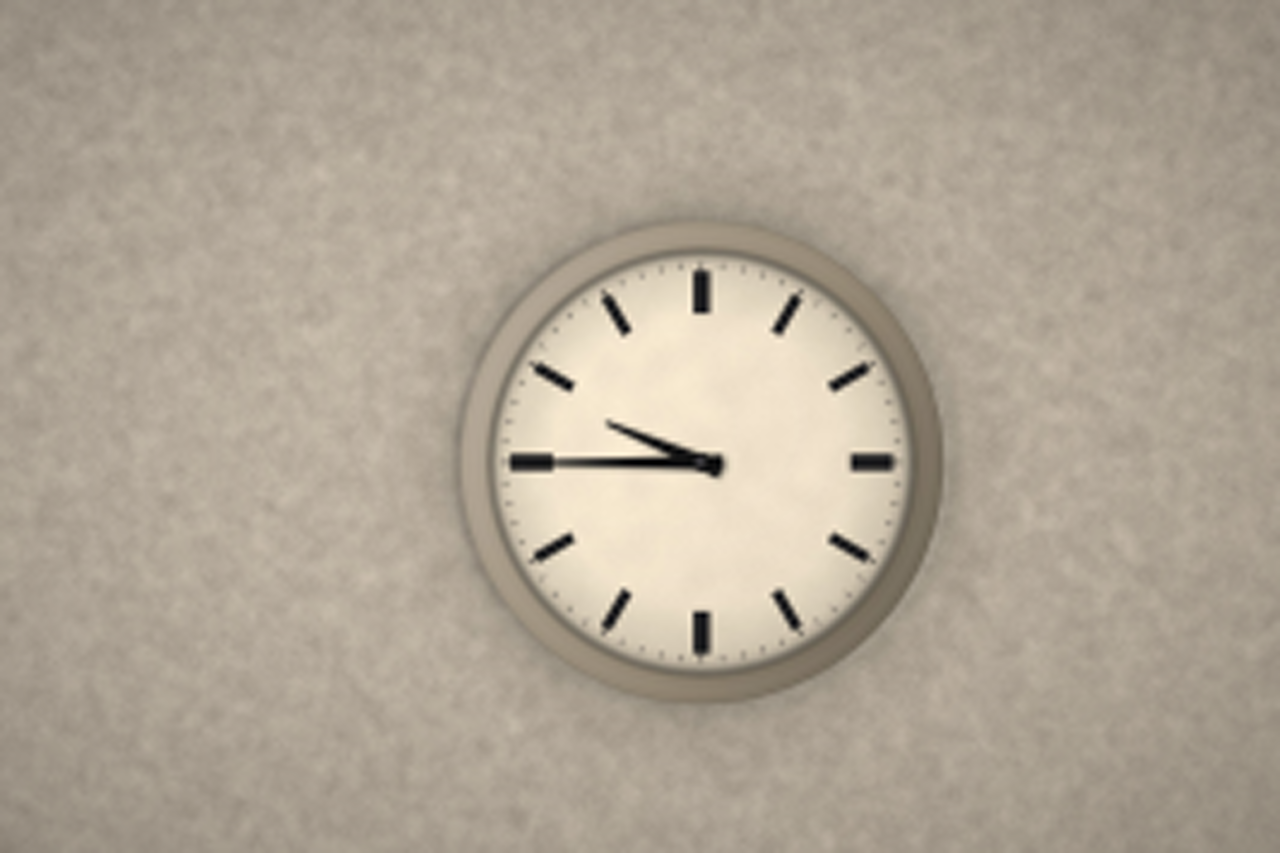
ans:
**9:45**
